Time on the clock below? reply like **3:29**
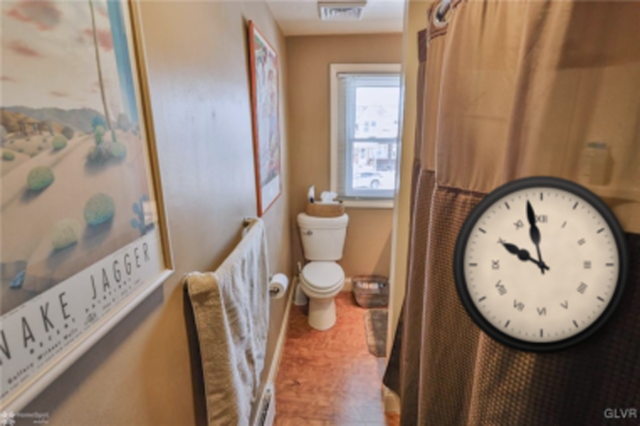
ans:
**9:58**
